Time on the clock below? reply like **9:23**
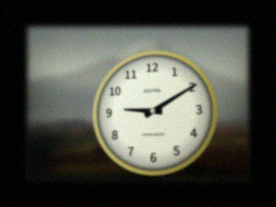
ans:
**9:10**
